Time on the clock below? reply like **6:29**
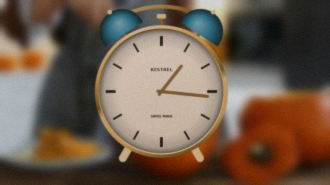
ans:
**1:16**
